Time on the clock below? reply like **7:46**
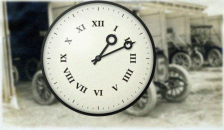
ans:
**1:11**
